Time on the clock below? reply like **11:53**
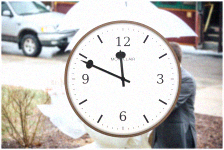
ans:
**11:49**
